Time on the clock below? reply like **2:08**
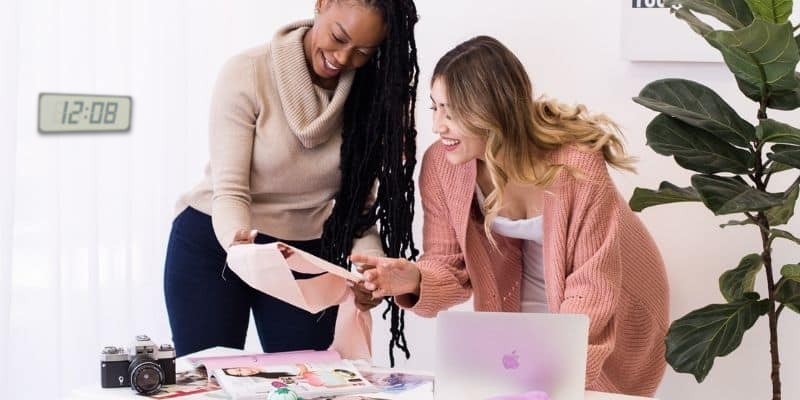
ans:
**12:08**
